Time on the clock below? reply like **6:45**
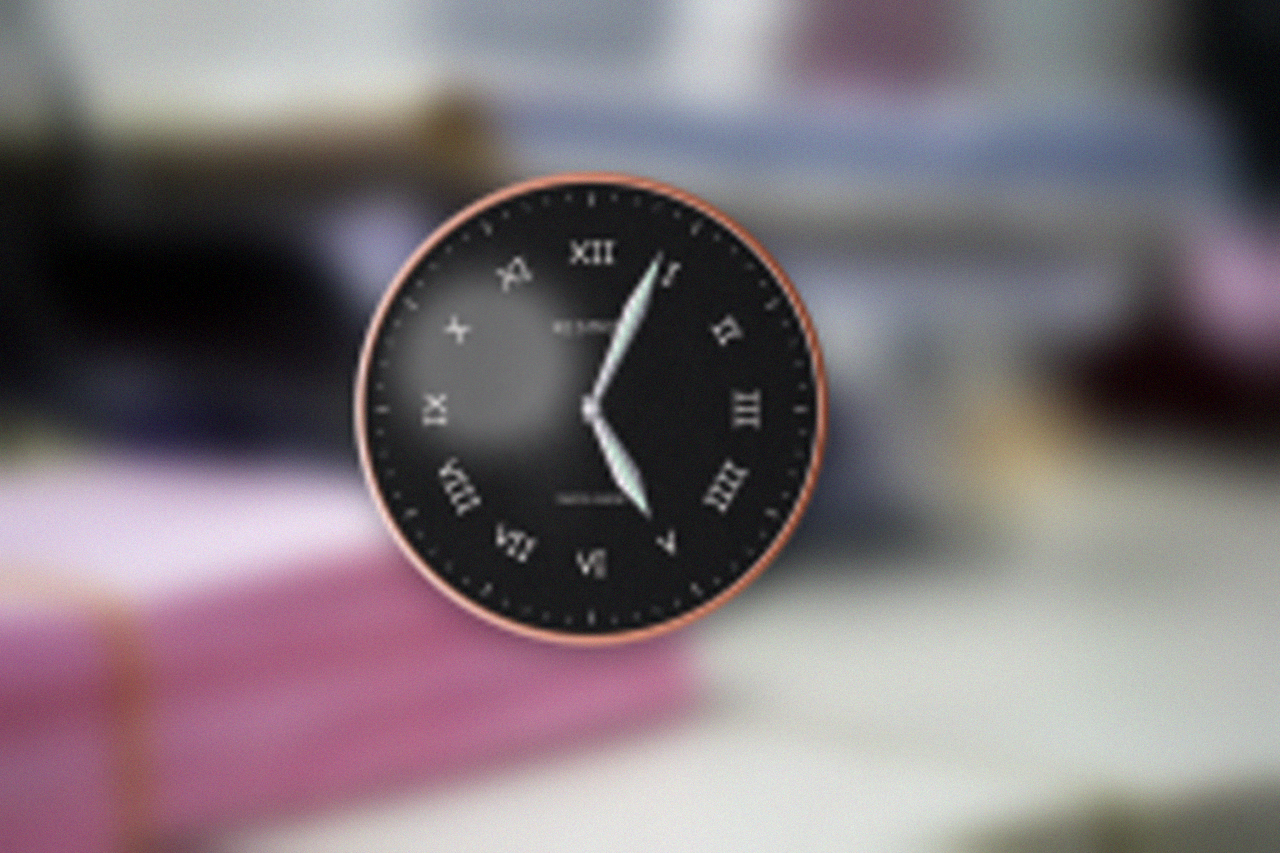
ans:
**5:04**
